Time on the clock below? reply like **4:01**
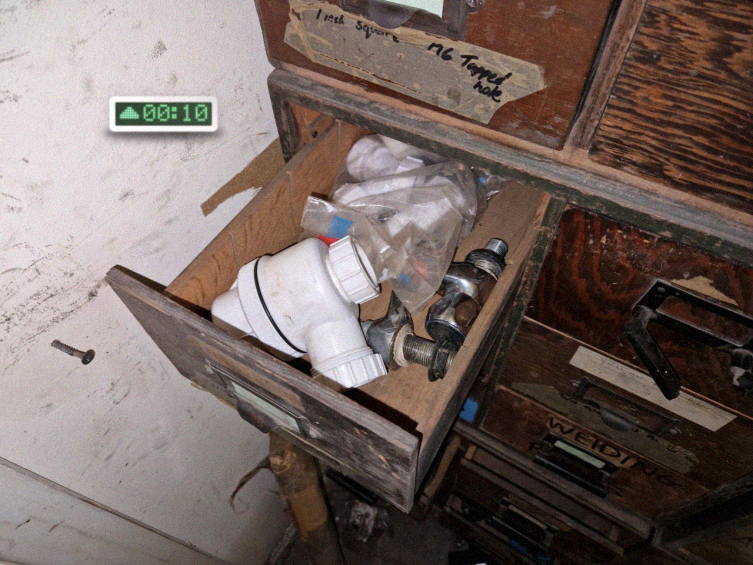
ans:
**0:10**
